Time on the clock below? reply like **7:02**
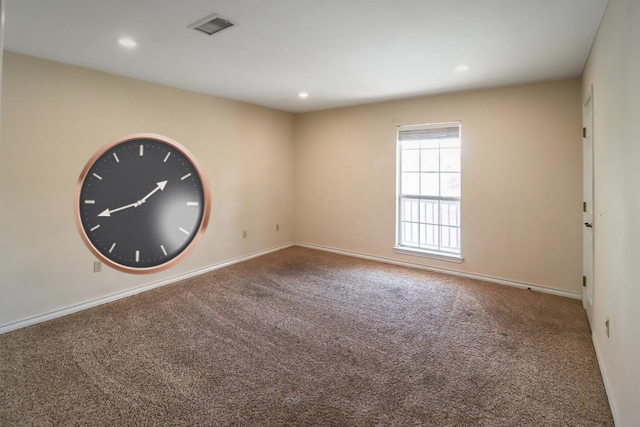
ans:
**1:42**
